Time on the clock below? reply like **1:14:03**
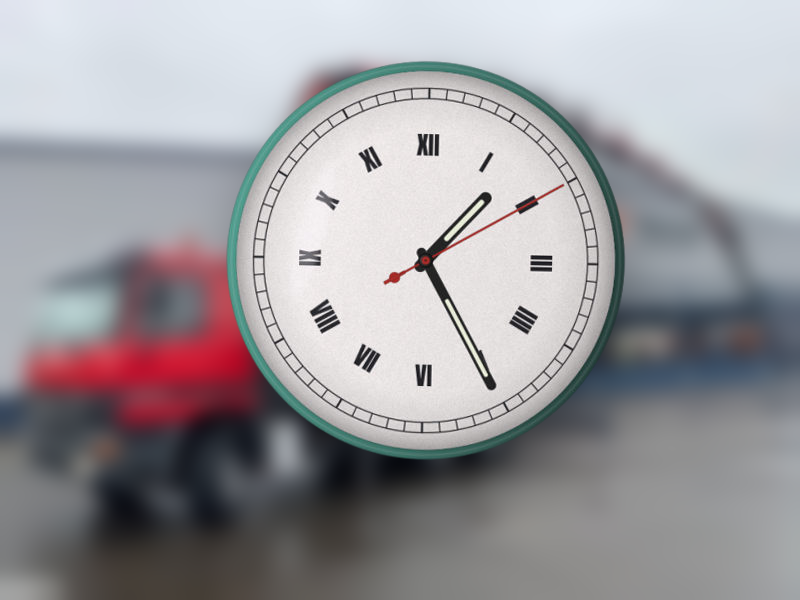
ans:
**1:25:10**
